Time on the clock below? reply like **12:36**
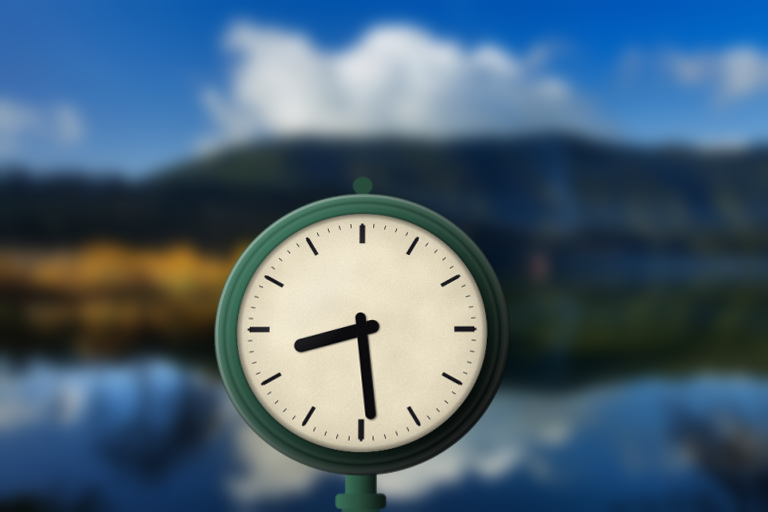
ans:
**8:29**
